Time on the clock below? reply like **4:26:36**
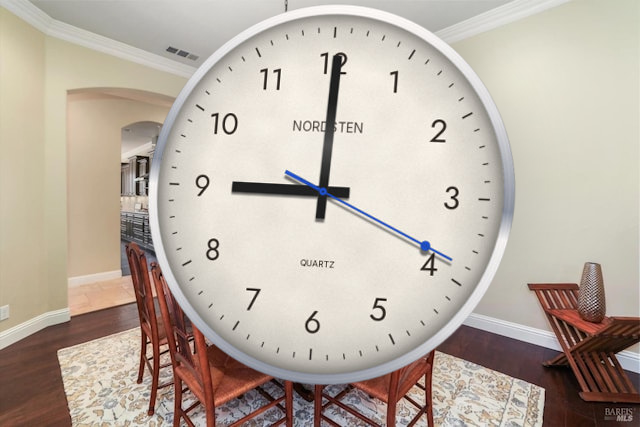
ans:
**9:00:19**
